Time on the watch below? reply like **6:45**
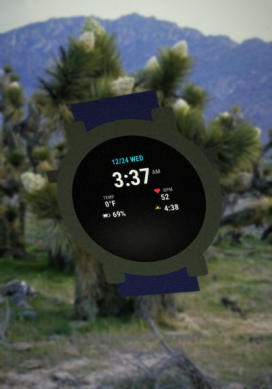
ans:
**3:37**
